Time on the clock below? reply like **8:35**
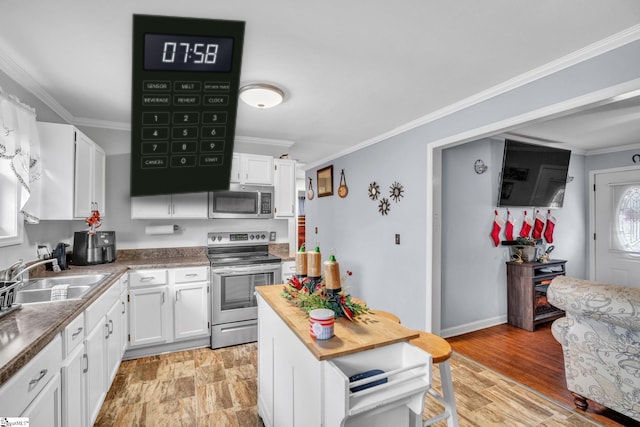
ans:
**7:58**
